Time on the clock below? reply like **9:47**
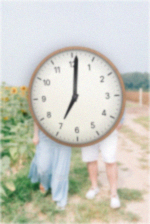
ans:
**7:01**
